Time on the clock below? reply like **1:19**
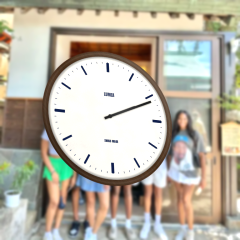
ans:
**2:11**
